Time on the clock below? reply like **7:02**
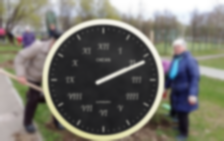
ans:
**2:11**
